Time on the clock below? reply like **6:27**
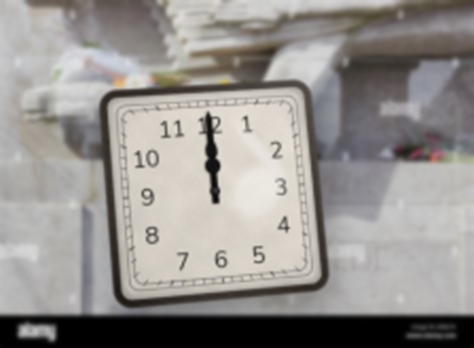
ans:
**12:00**
